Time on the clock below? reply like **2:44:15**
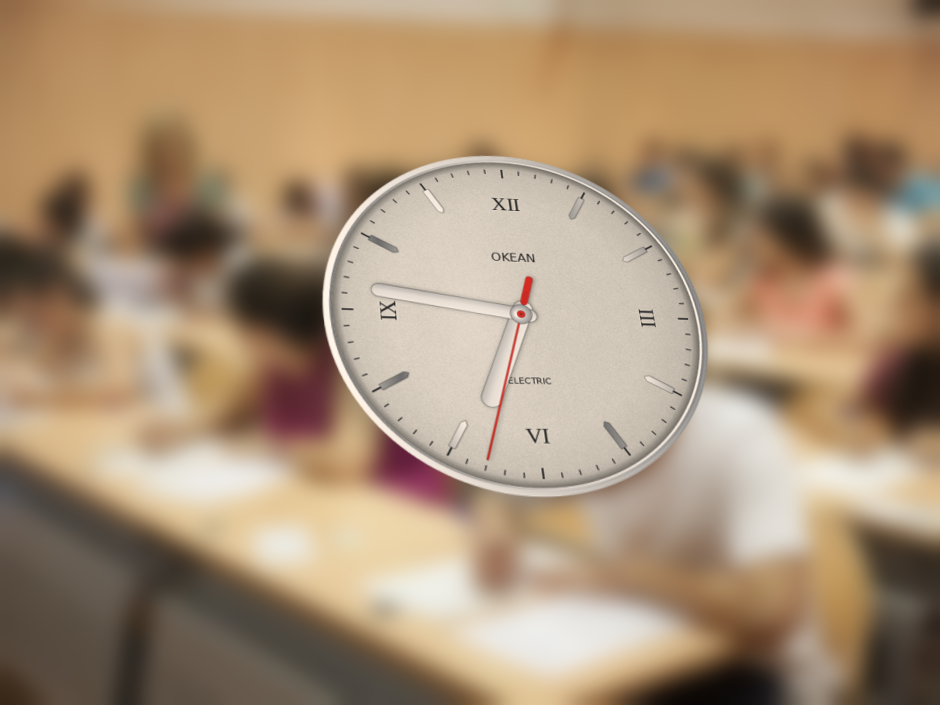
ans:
**6:46:33**
